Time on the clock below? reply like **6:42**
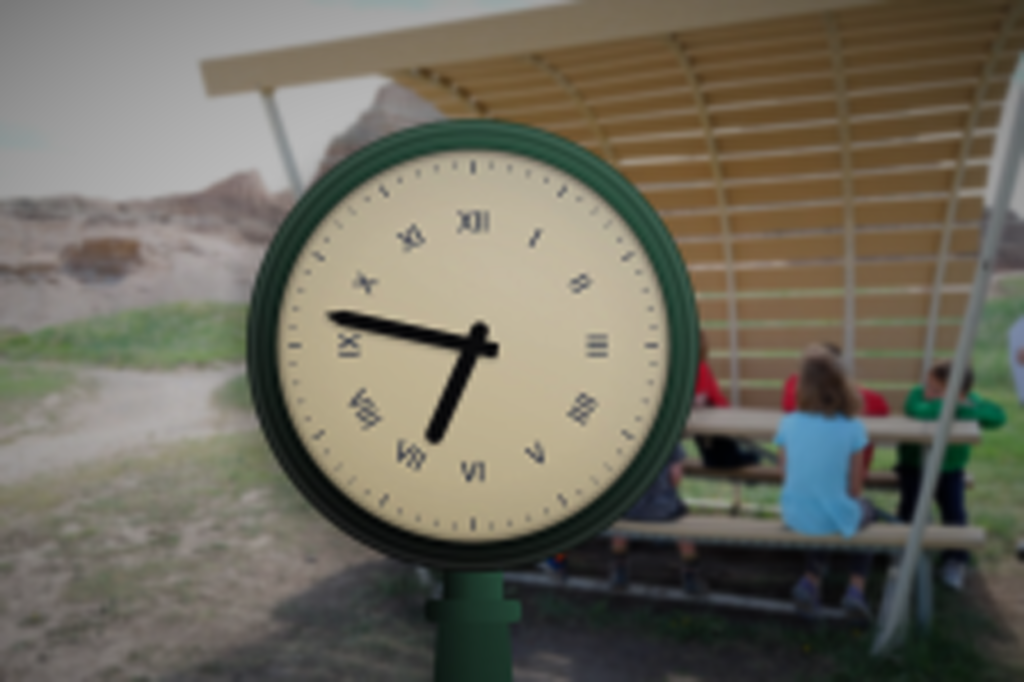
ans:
**6:47**
